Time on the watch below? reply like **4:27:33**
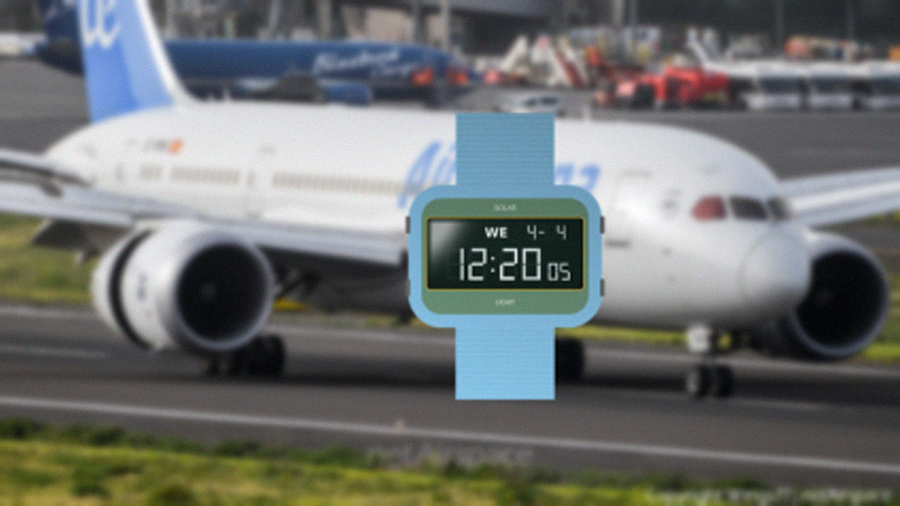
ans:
**12:20:05**
